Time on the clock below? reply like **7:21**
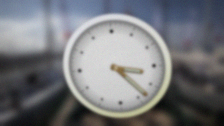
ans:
**3:23**
